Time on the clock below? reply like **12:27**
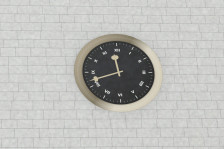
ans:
**11:42**
